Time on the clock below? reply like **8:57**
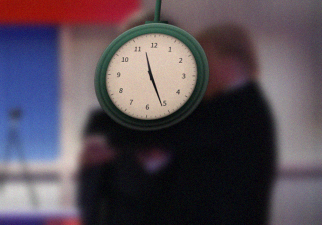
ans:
**11:26**
